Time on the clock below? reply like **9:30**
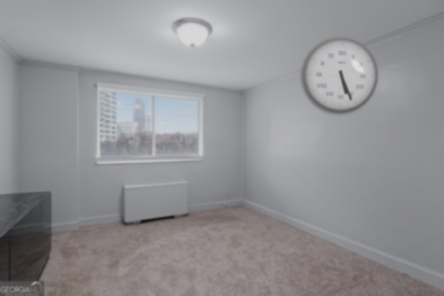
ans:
**5:26**
